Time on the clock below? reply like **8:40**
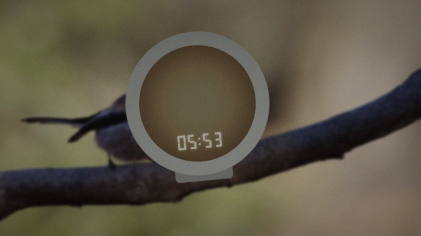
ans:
**5:53**
